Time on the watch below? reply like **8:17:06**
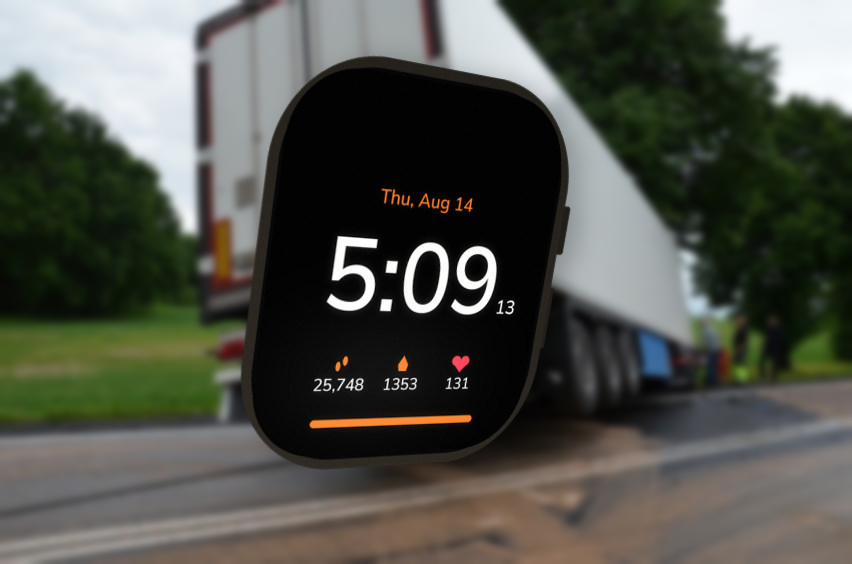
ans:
**5:09:13**
